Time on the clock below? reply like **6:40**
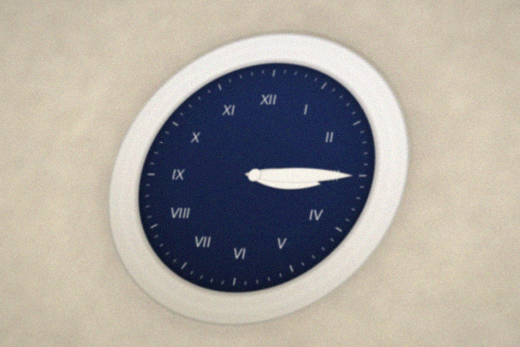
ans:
**3:15**
